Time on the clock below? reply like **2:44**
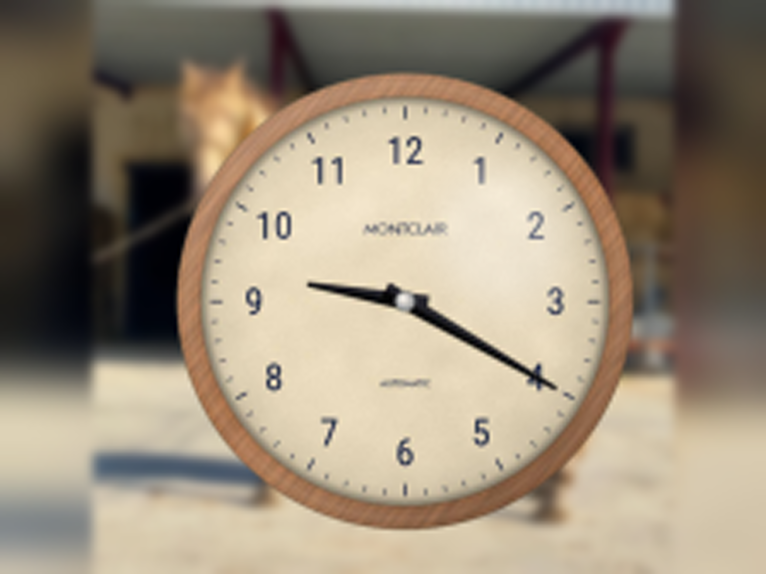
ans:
**9:20**
